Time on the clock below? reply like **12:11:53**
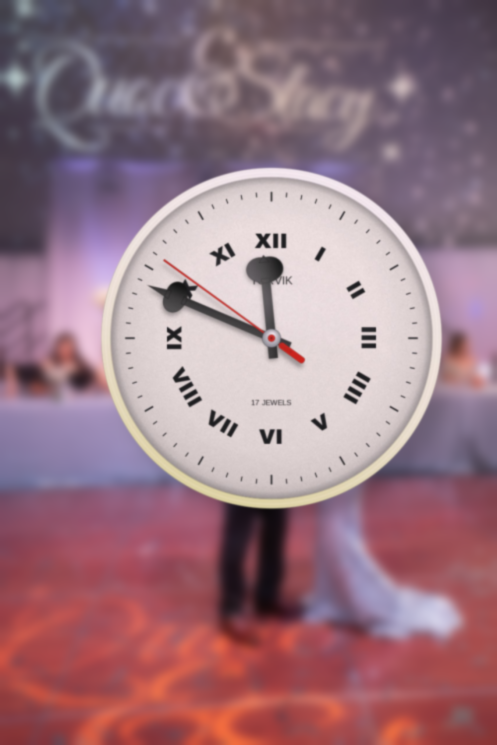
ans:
**11:48:51**
